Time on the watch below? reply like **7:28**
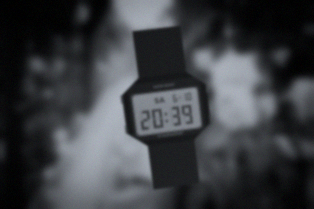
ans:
**20:39**
